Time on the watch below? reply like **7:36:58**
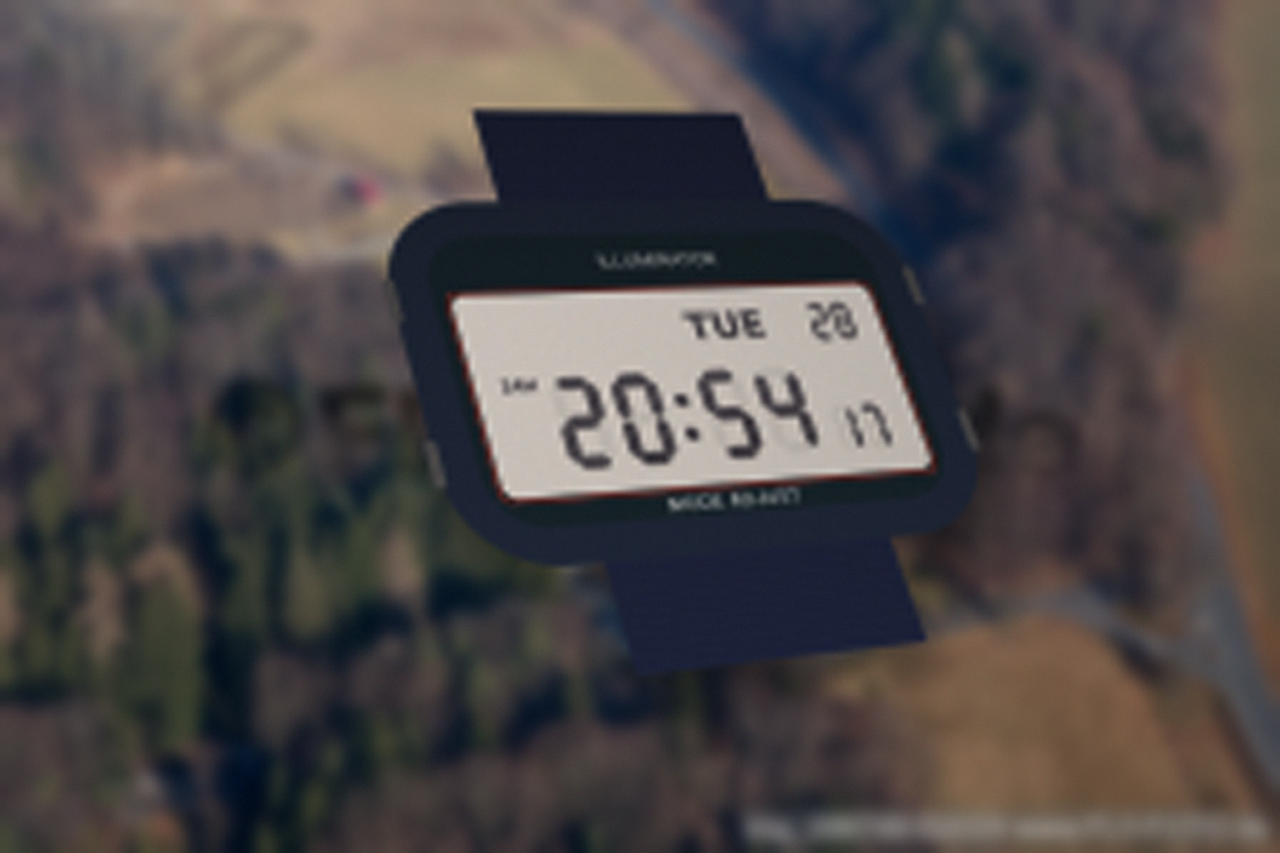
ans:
**20:54:17**
